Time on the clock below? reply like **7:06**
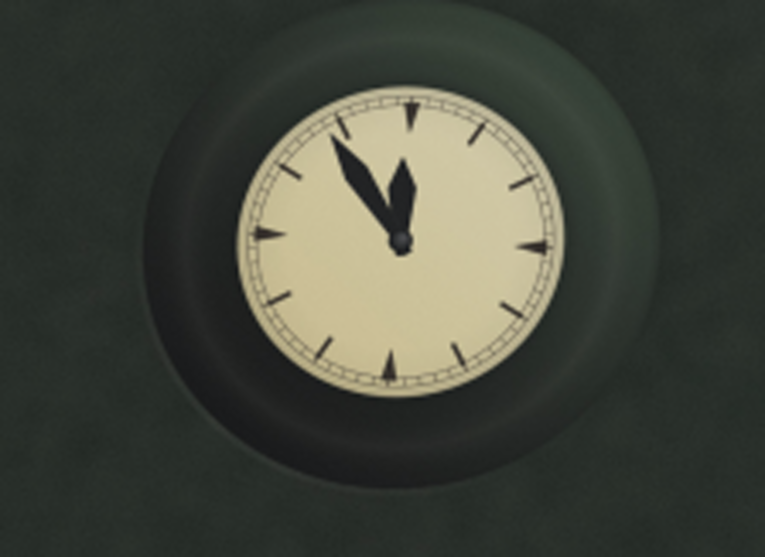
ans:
**11:54**
